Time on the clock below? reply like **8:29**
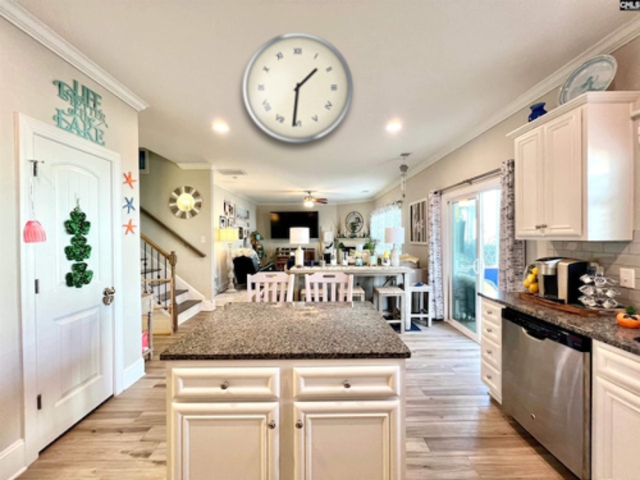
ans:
**1:31**
